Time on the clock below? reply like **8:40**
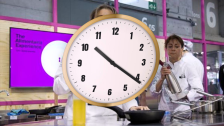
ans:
**10:21**
